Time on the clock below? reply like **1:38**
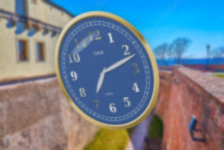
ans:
**7:12**
